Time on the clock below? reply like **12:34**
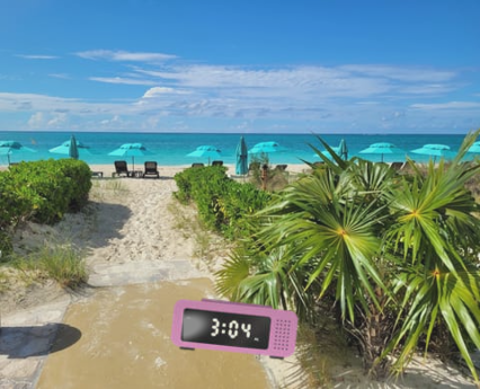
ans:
**3:04**
